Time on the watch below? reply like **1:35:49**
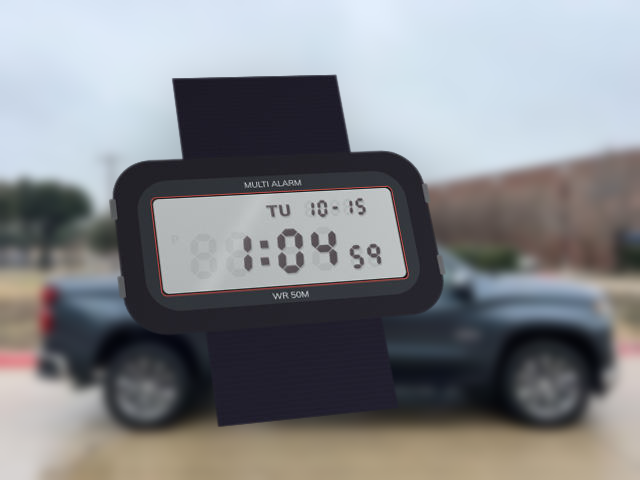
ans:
**1:04:59**
